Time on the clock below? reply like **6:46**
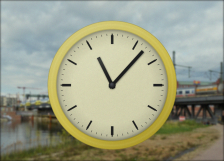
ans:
**11:07**
